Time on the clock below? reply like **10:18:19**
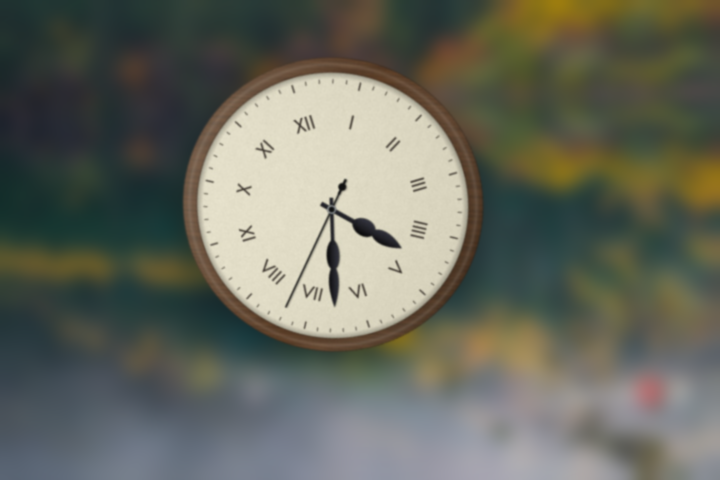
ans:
**4:32:37**
